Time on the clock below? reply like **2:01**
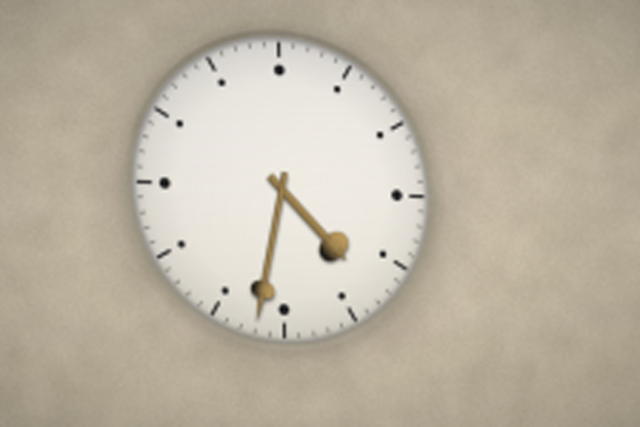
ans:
**4:32**
